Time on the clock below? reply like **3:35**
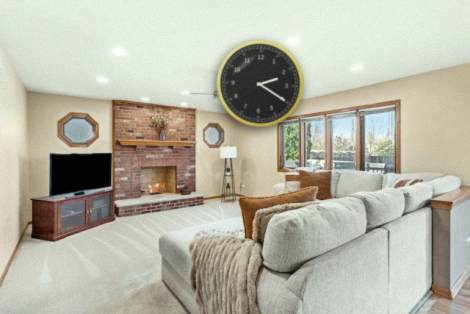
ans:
**2:20**
